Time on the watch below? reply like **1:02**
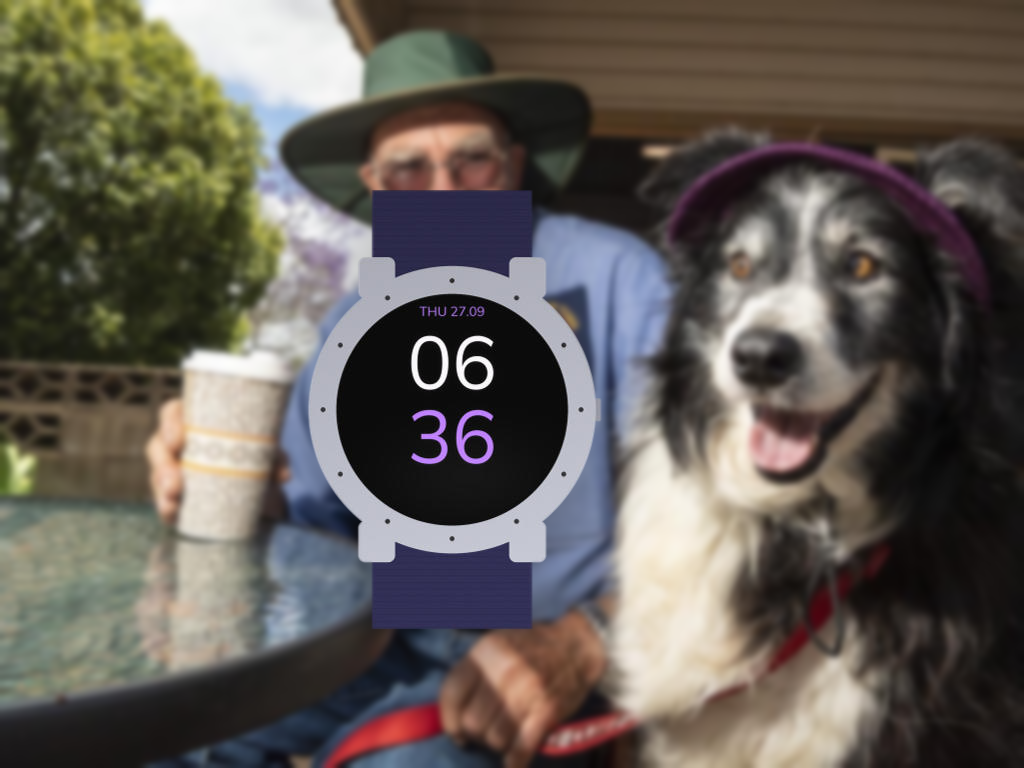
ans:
**6:36**
